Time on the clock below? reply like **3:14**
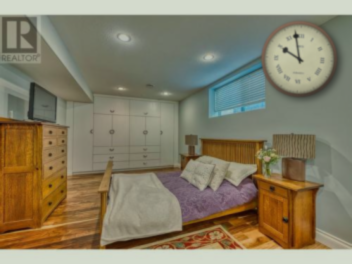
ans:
**9:58**
